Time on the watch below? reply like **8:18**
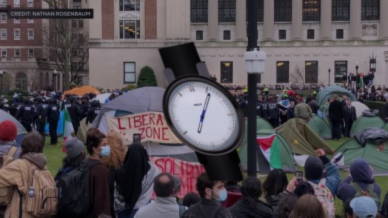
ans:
**7:06**
